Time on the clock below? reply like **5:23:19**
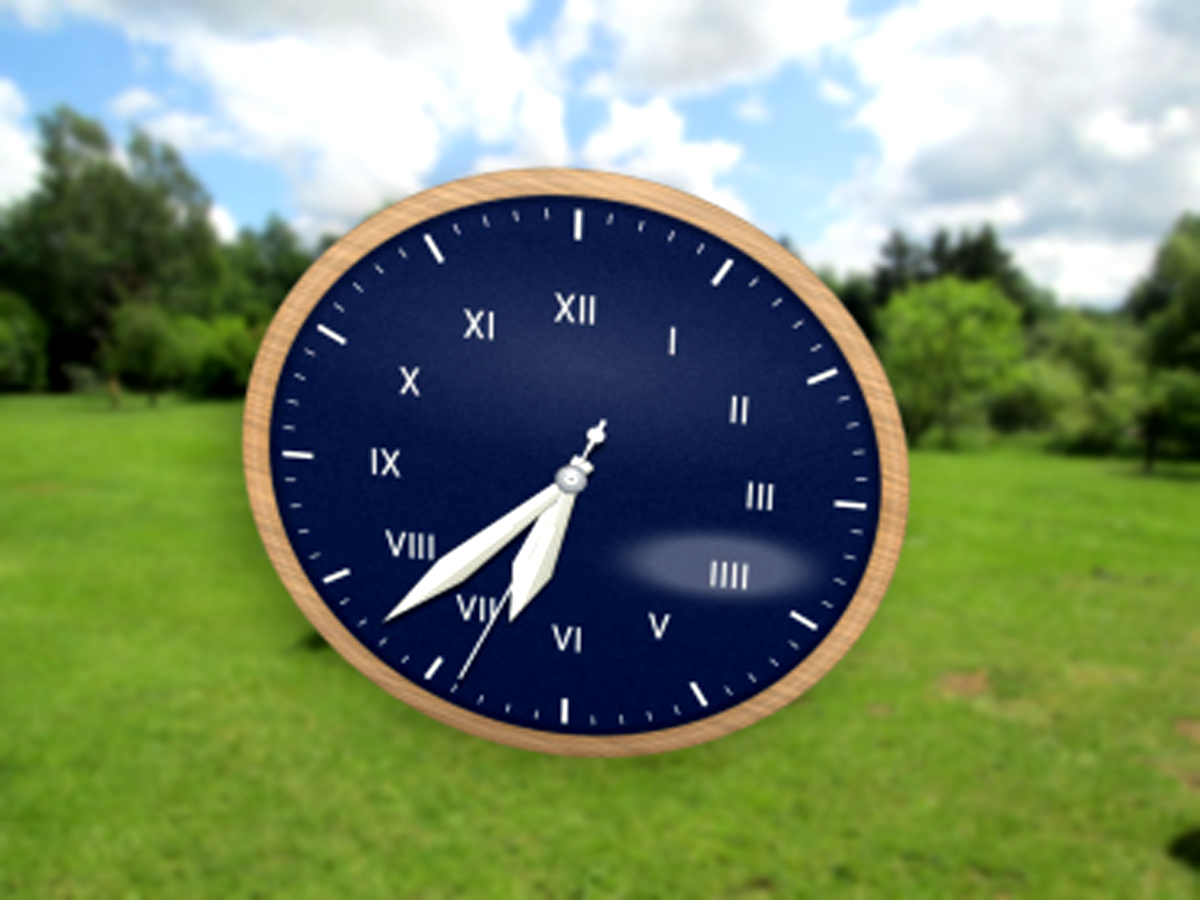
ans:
**6:37:34**
